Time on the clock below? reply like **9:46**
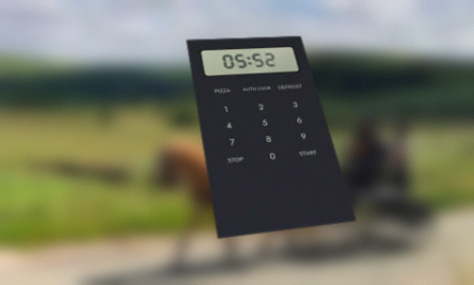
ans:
**5:52**
